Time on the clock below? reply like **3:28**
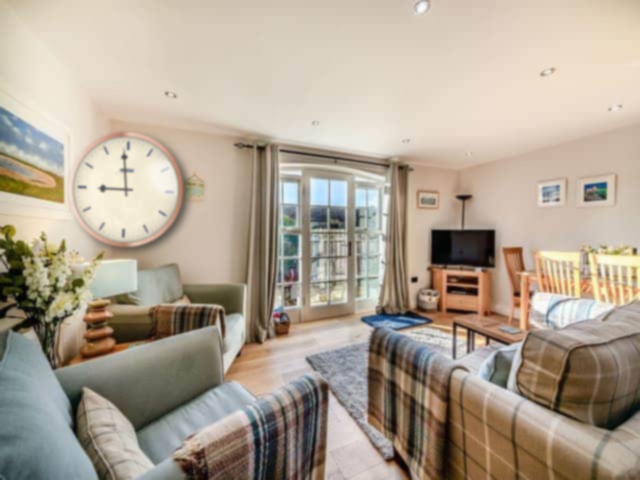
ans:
**8:59**
